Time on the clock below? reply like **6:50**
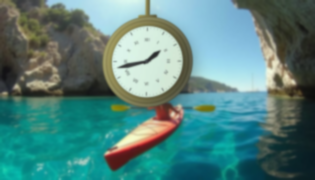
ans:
**1:43**
